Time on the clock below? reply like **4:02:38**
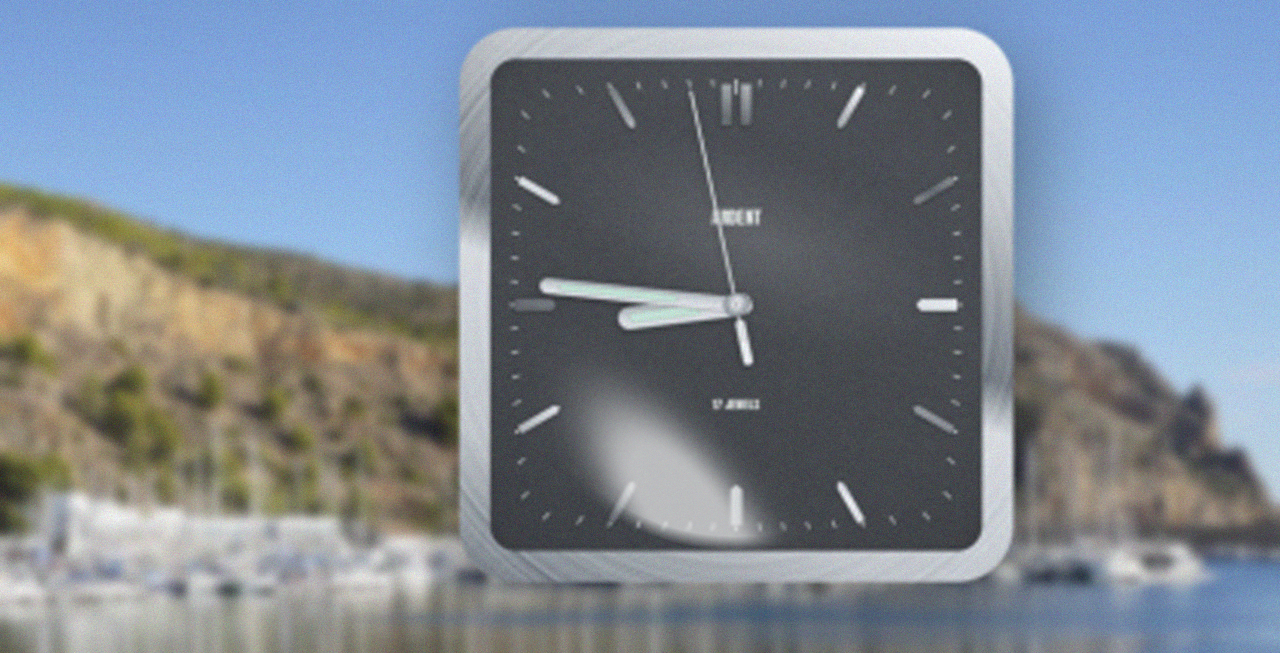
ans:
**8:45:58**
